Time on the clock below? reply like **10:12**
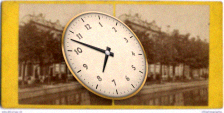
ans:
**7:53**
